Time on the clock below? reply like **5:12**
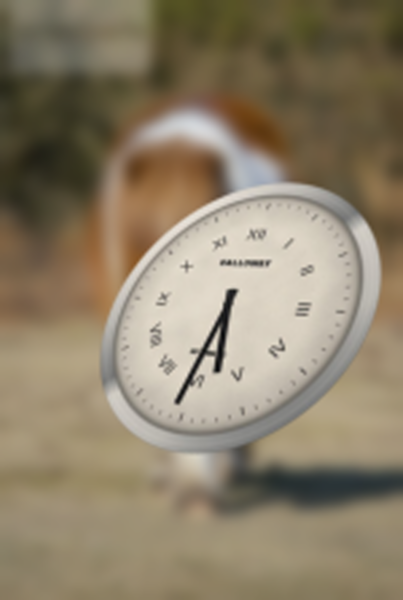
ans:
**5:31**
